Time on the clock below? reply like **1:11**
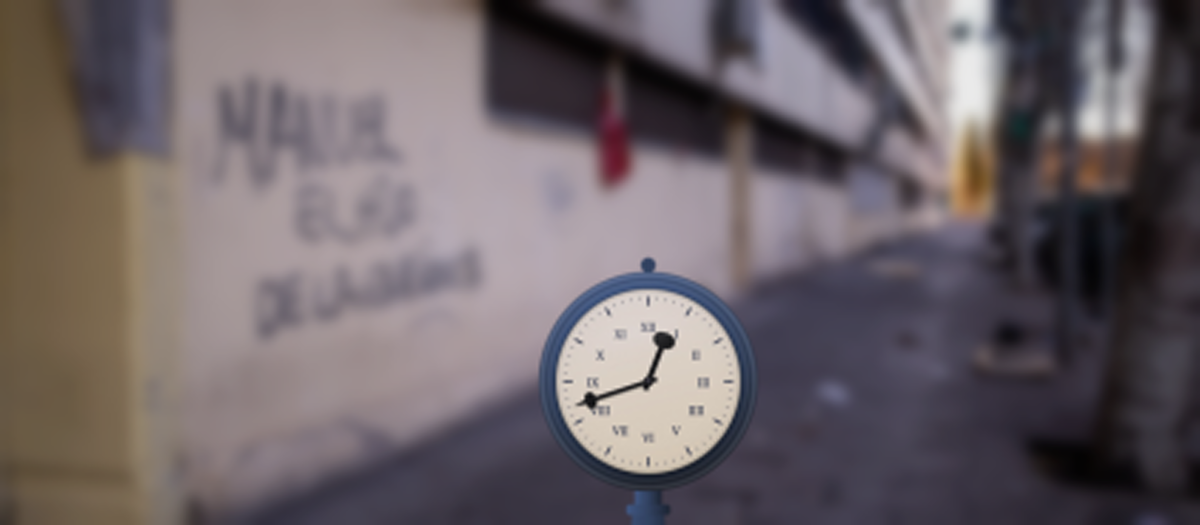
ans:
**12:42**
